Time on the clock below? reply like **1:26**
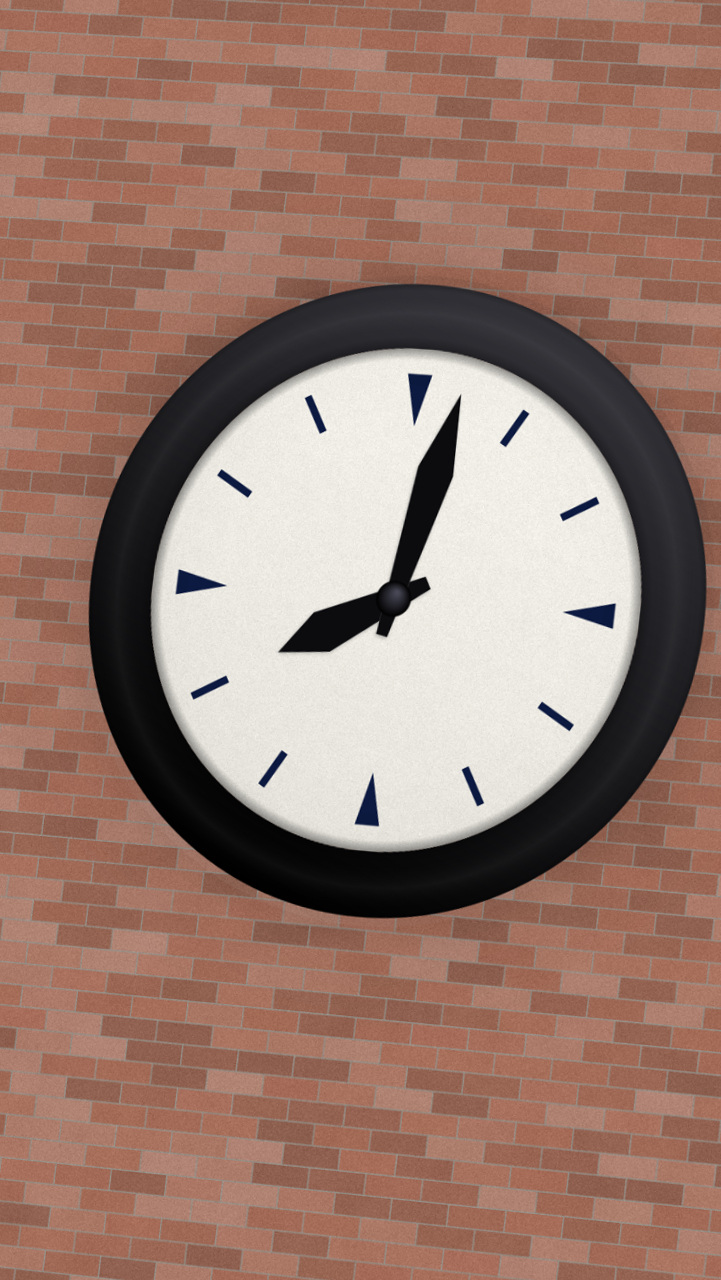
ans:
**8:02**
